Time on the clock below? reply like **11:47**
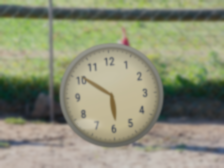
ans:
**5:51**
